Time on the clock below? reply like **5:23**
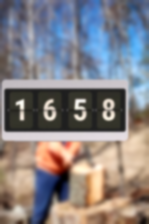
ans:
**16:58**
